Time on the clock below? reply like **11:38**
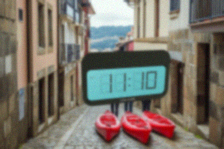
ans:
**11:10**
